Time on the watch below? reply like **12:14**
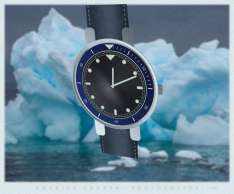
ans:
**12:11**
